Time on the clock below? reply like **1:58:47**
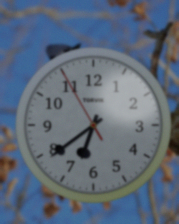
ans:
**6:38:55**
